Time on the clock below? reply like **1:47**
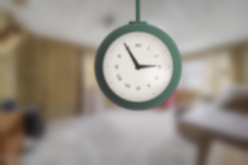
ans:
**2:55**
